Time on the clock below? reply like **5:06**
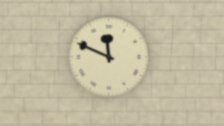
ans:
**11:49**
